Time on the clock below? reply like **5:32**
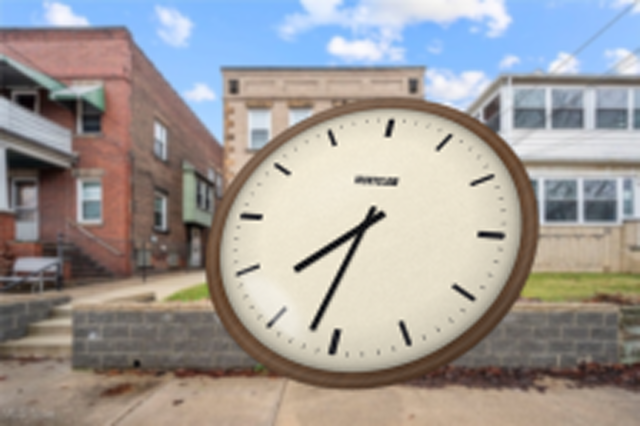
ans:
**7:32**
